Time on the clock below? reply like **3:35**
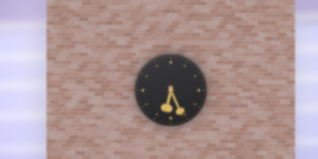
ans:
**6:26**
